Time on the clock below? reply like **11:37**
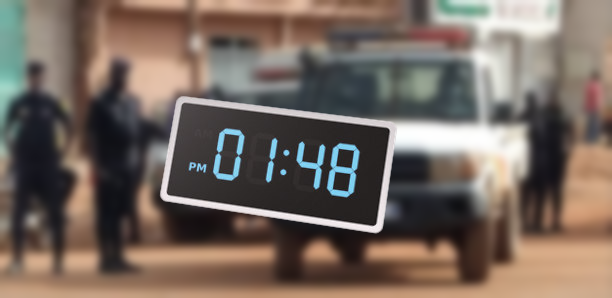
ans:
**1:48**
